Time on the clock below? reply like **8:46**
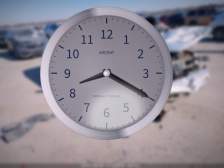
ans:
**8:20**
